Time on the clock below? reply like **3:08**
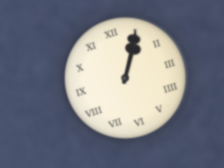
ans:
**1:05**
